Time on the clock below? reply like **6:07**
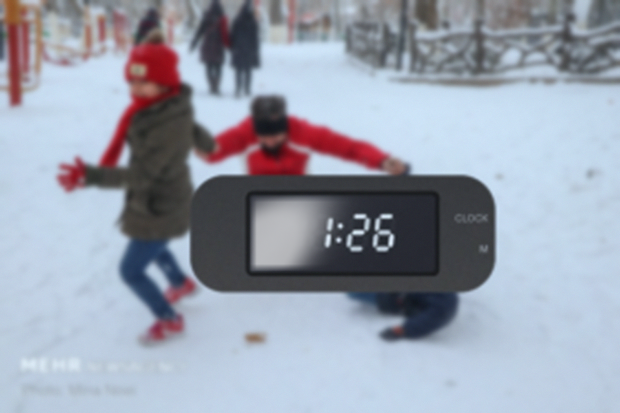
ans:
**1:26**
